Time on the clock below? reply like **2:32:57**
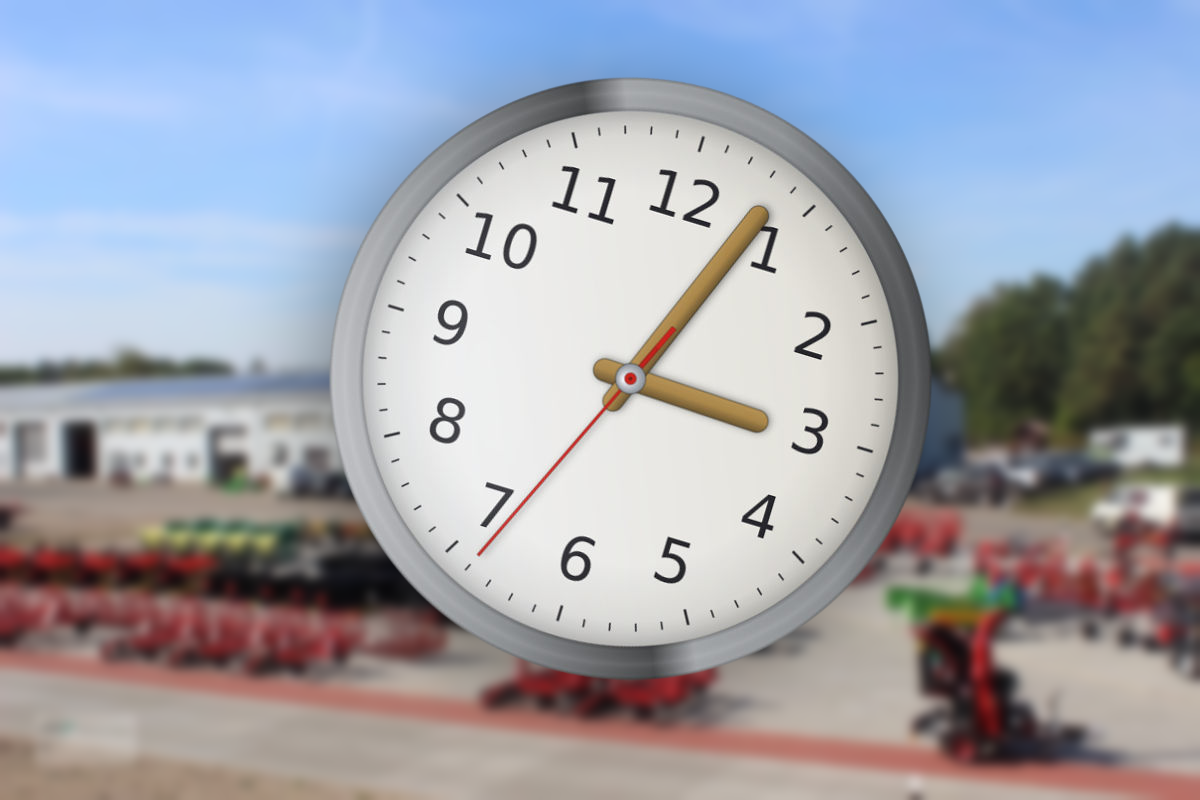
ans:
**3:03:34**
